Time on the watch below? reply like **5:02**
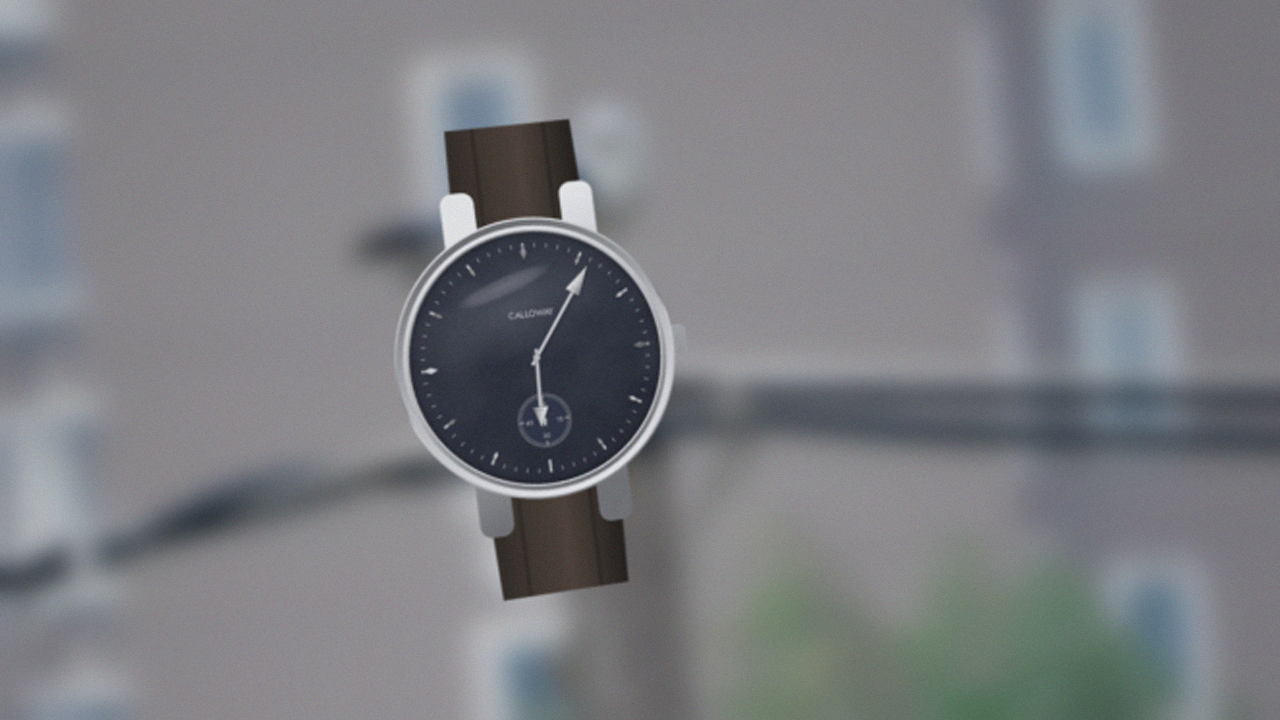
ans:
**6:06**
